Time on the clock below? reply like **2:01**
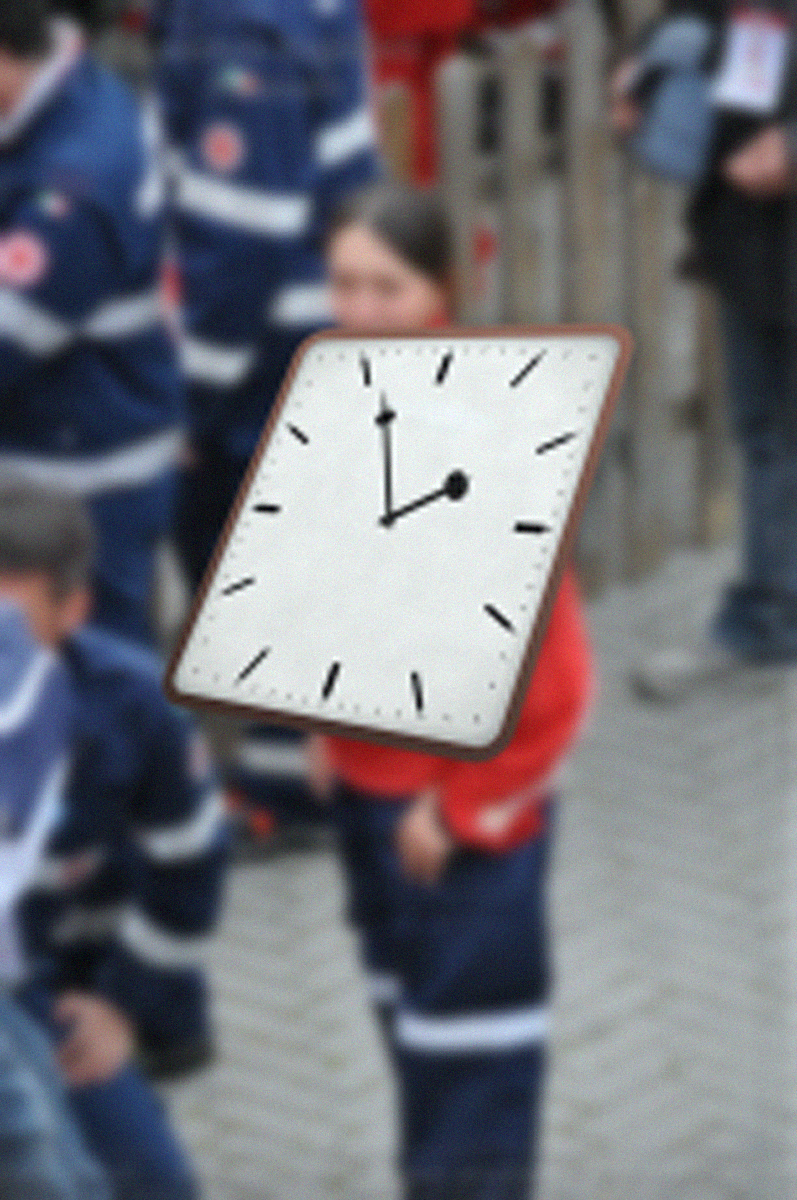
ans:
**1:56**
